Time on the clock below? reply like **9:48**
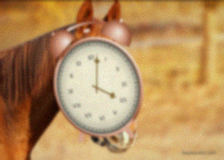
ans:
**4:02**
